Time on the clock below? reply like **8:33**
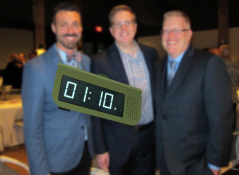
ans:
**1:10**
